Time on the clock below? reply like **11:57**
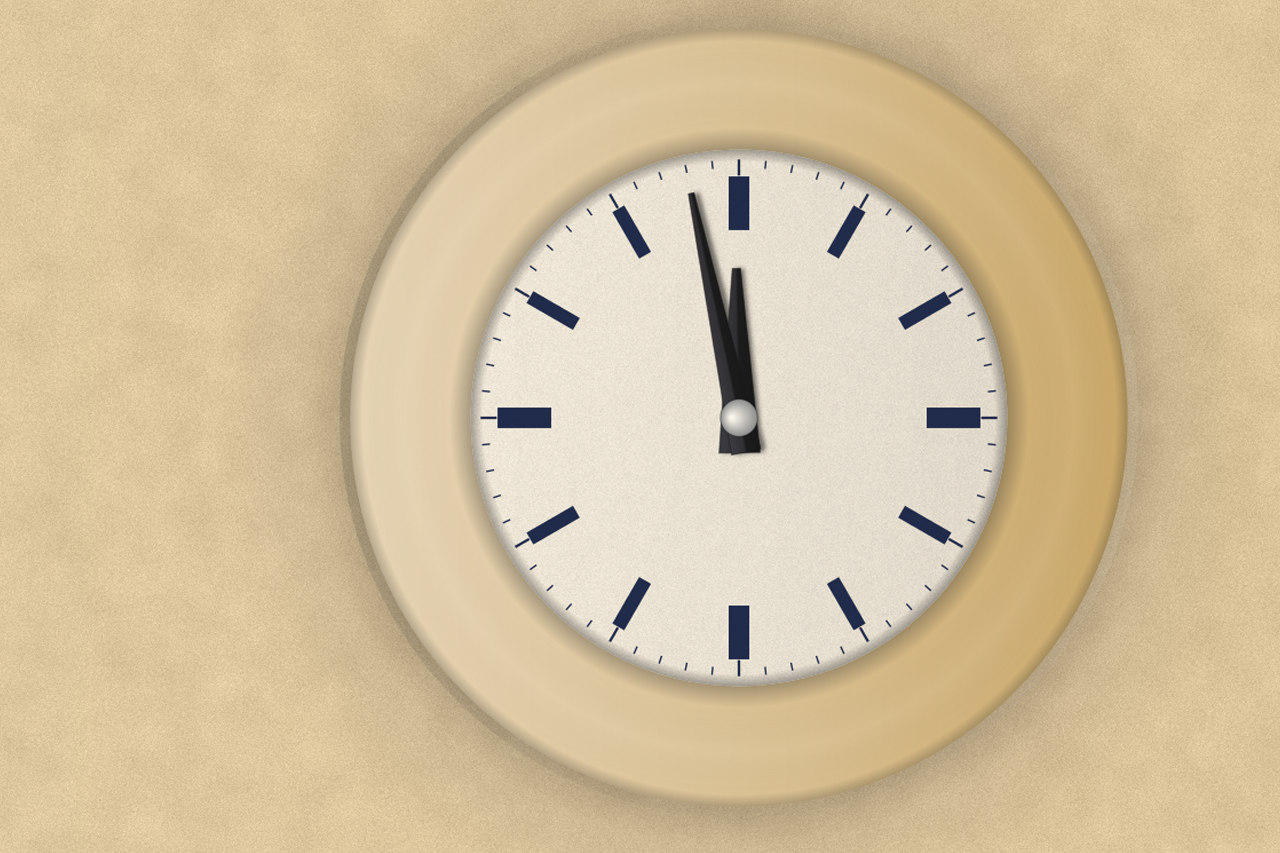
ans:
**11:58**
